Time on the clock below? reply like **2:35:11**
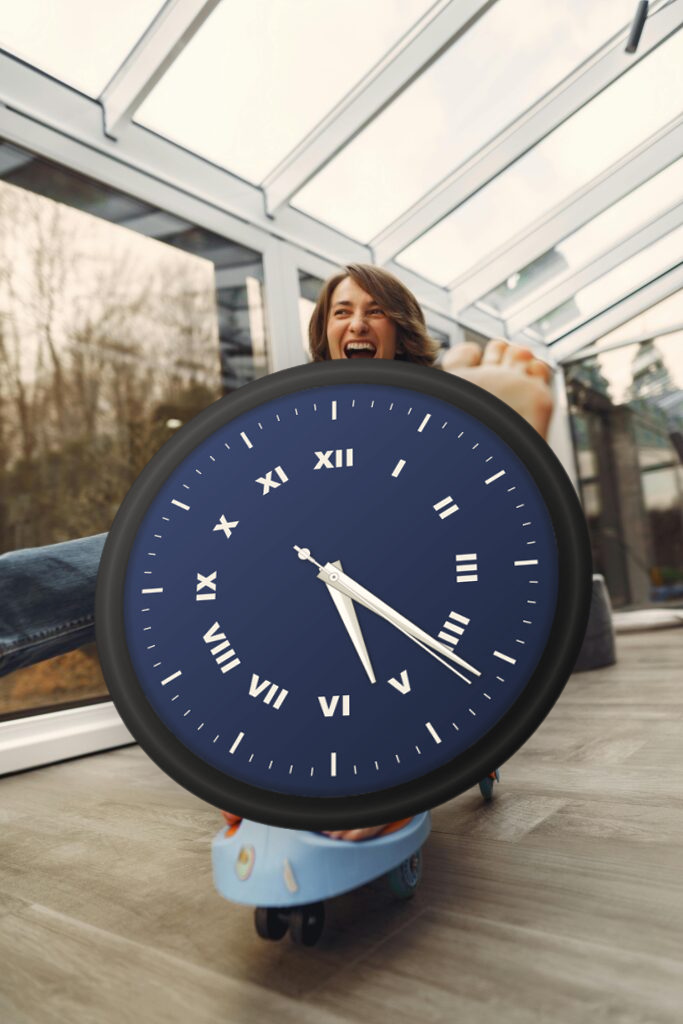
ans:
**5:21:22**
